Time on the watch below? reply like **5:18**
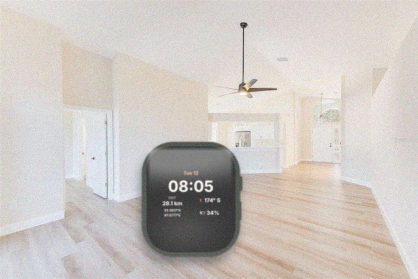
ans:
**8:05**
